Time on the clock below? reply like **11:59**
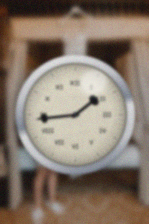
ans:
**1:44**
